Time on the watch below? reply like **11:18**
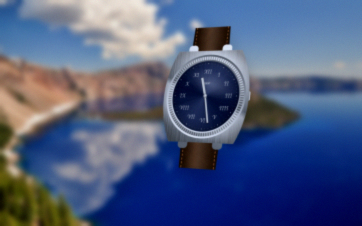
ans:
**11:28**
